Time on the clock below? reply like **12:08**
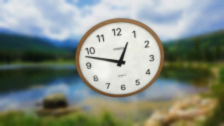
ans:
**12:48**
